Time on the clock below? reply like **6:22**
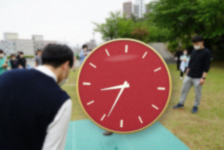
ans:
**8:34**
